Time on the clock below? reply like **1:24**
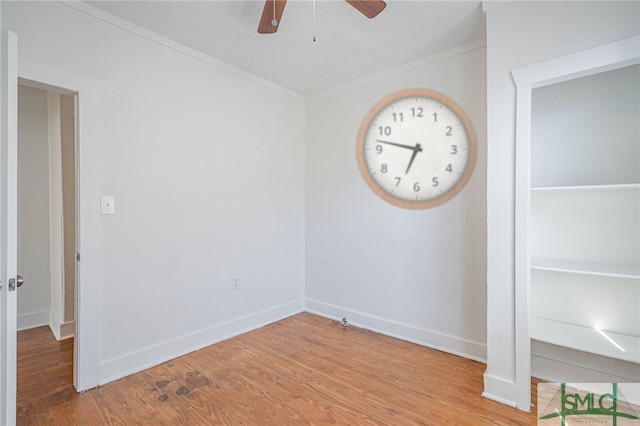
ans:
**6:47**
